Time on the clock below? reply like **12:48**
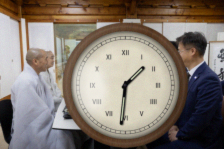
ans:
**1:31**
